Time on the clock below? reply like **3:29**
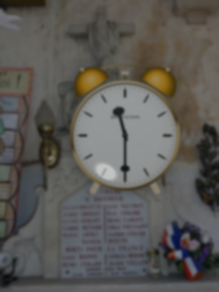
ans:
**11:30**
